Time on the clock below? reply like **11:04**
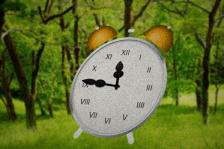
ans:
**11:46**
